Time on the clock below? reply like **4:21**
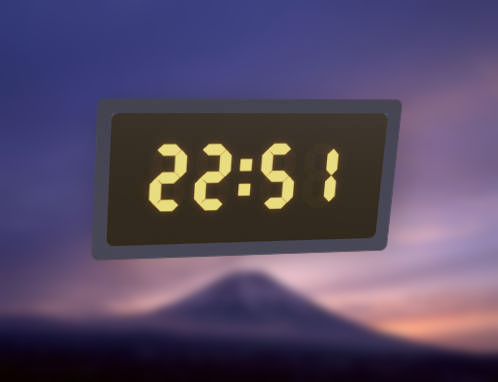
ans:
**22:51**
